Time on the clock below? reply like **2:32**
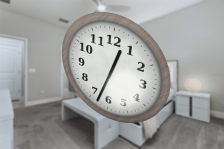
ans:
**12:33**
